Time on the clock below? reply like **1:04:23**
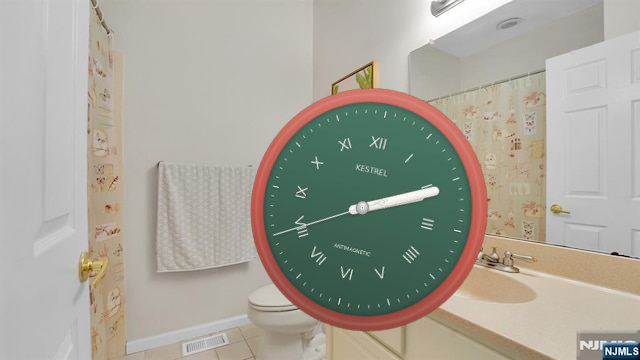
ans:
**2:10:40**
